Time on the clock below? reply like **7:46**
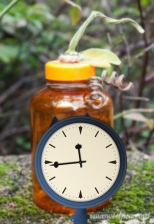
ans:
**11:44**
